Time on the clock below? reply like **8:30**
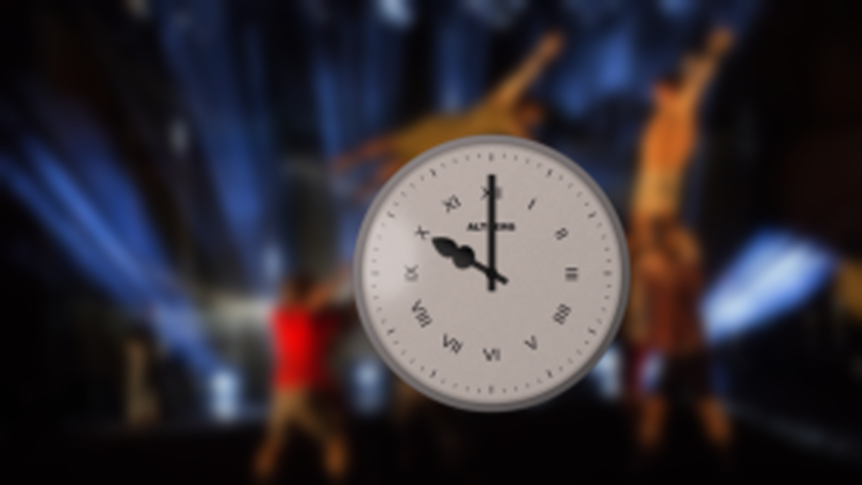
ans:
**10:00**
